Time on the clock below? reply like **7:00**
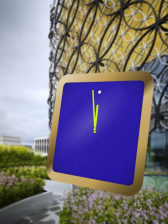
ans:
**11:58**
